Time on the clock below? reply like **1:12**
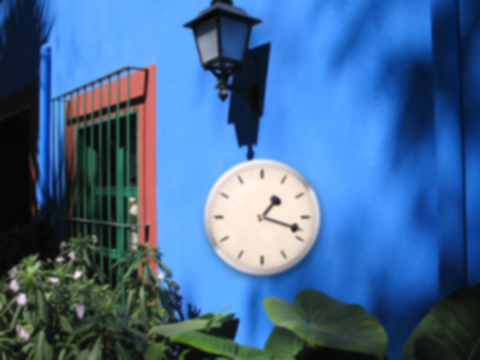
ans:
**1:18**
